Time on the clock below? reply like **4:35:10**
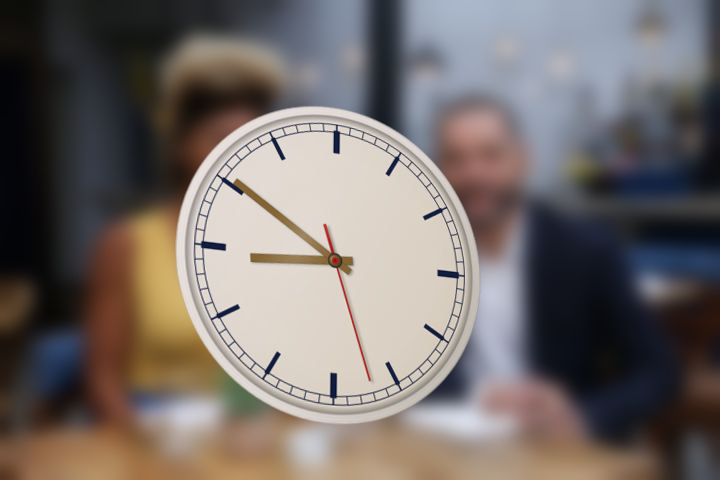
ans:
**8:50:27**
